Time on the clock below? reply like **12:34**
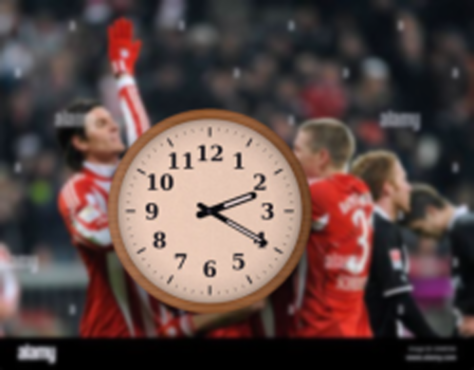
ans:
**2:20**
